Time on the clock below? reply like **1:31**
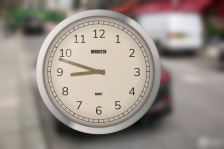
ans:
**8:48**
